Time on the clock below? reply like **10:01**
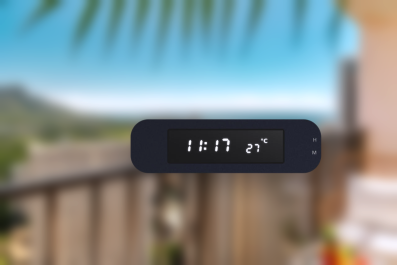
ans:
**11:17**
